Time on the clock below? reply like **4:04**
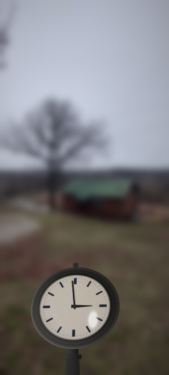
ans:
**2:59**
